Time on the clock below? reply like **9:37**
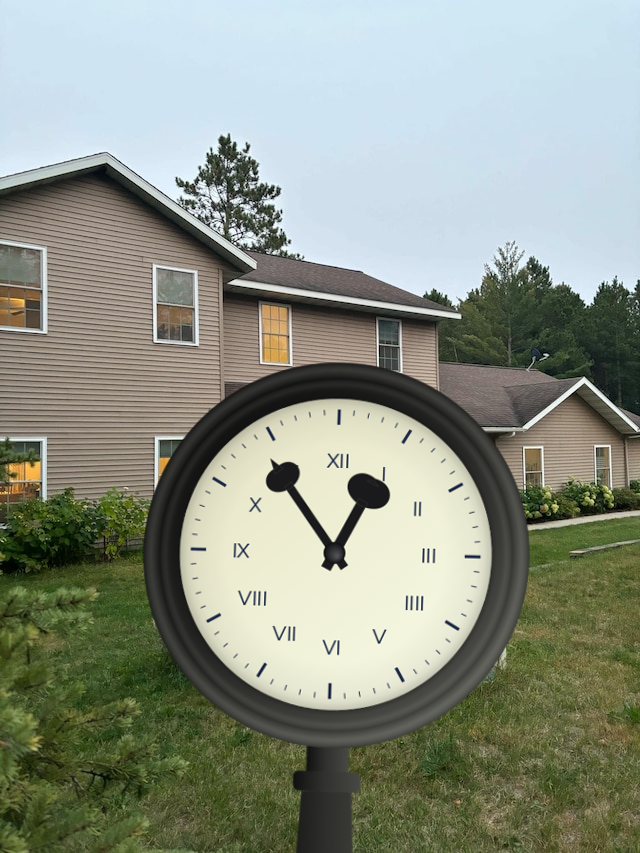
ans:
**12:54**
